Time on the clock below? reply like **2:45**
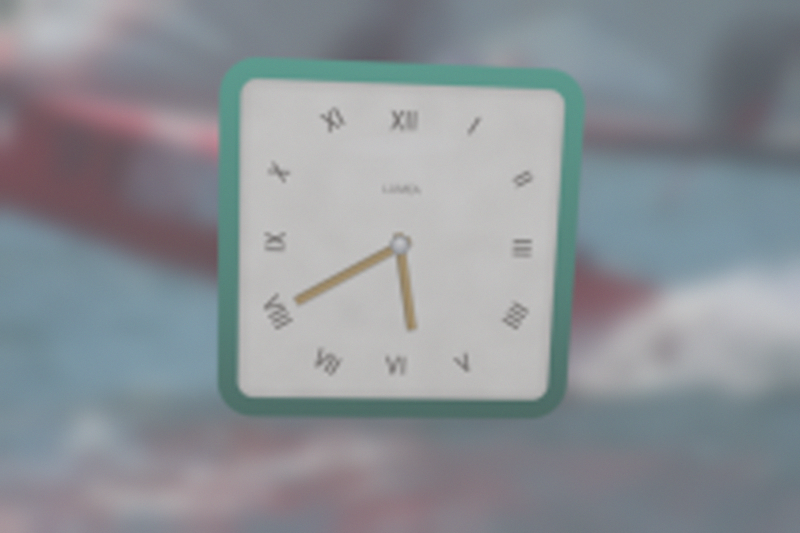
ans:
**5:40**
